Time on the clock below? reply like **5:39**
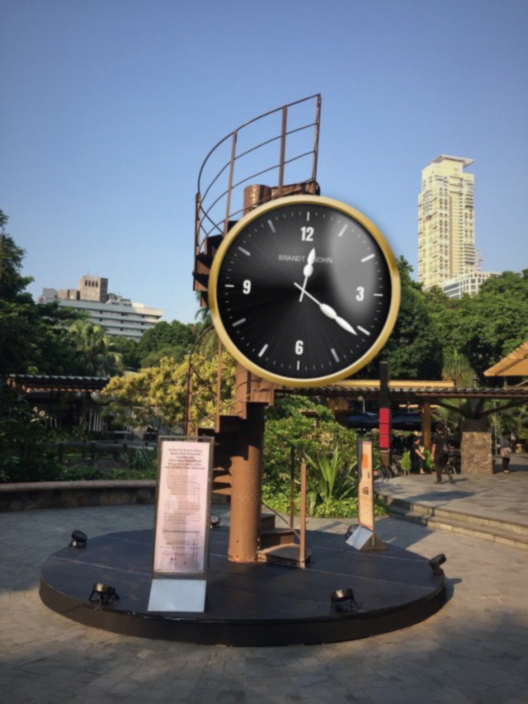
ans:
**12:21**
